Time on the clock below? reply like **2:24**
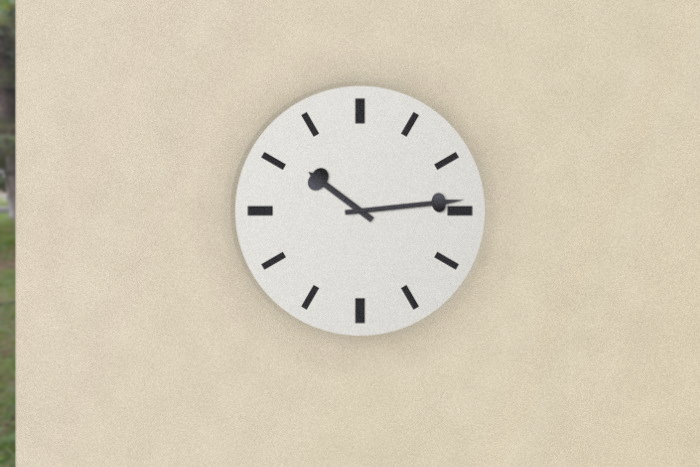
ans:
**10:14**
